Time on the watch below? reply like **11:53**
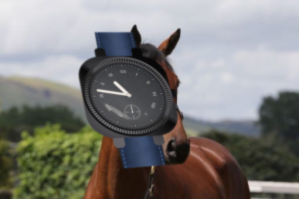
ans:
**10:47**
